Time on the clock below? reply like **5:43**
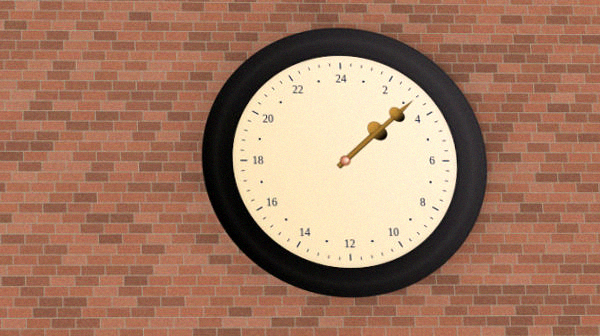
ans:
**3:08**
